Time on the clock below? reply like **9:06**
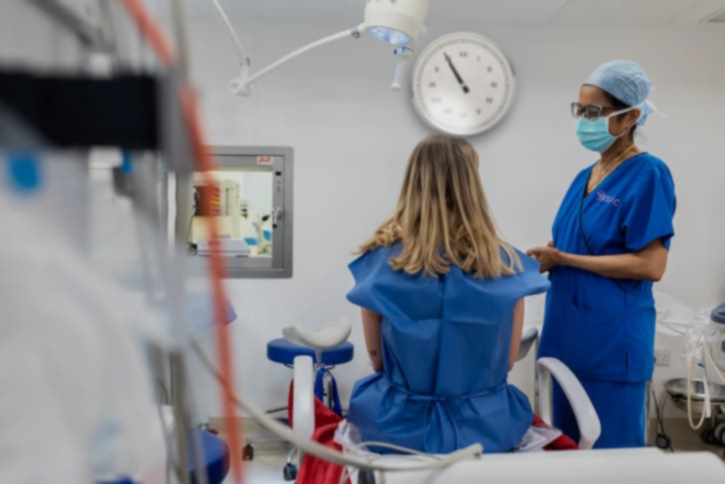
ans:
**10:55**
